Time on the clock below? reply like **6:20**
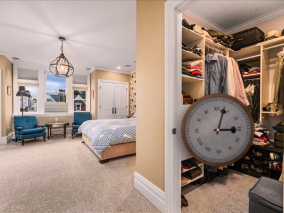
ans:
**3:03**
